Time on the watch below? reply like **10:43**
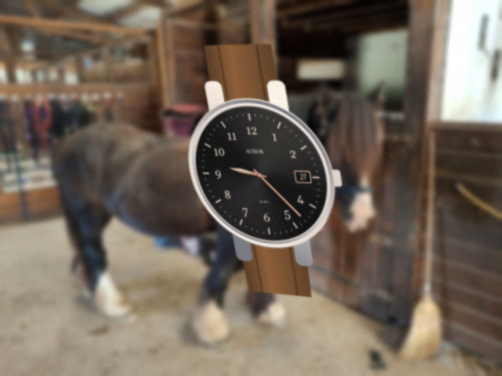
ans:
**9:23**
